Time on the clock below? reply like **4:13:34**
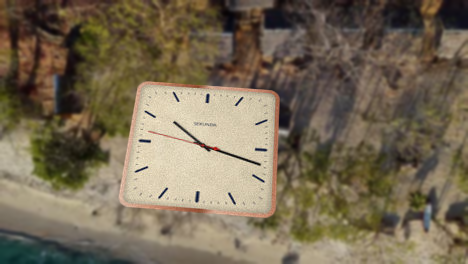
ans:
**10:17:47**
